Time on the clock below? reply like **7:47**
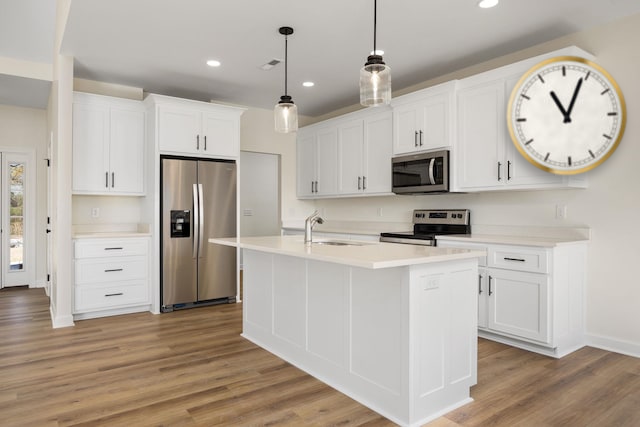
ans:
**11:04**
